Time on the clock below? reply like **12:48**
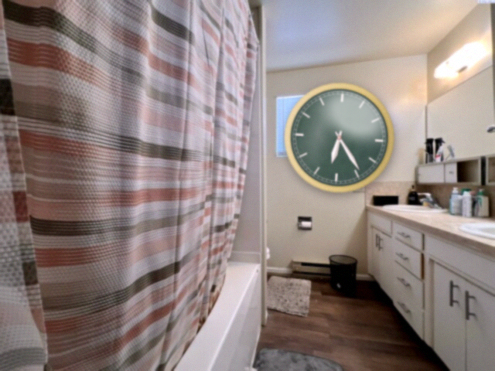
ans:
**6:24**
